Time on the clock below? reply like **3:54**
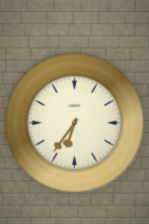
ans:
**6:36**
